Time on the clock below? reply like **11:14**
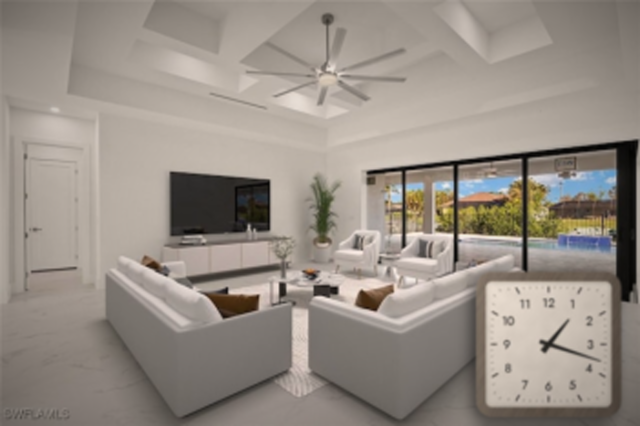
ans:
**1:18**
